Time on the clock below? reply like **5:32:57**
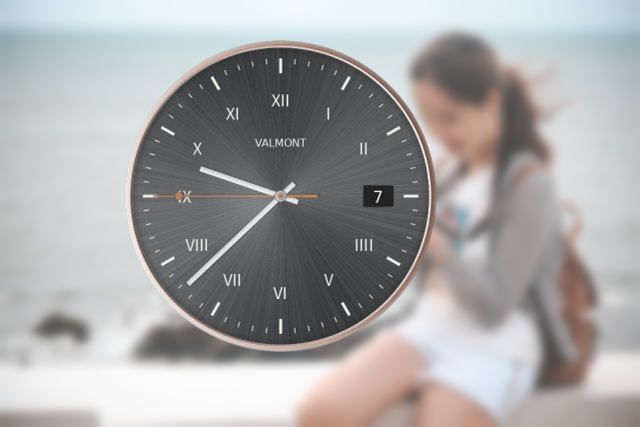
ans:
**9:37:45**
